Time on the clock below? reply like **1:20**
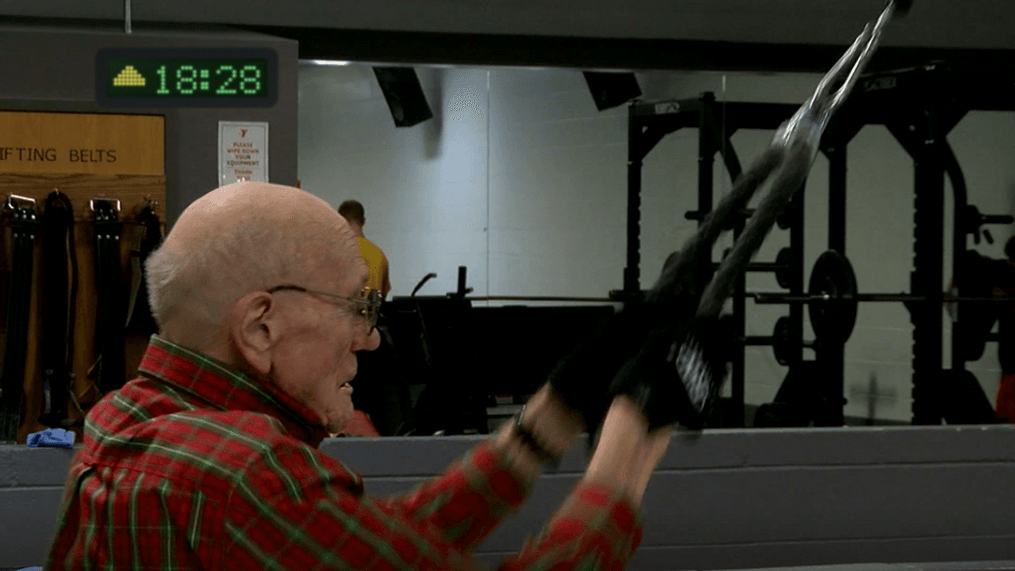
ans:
**18:28**
